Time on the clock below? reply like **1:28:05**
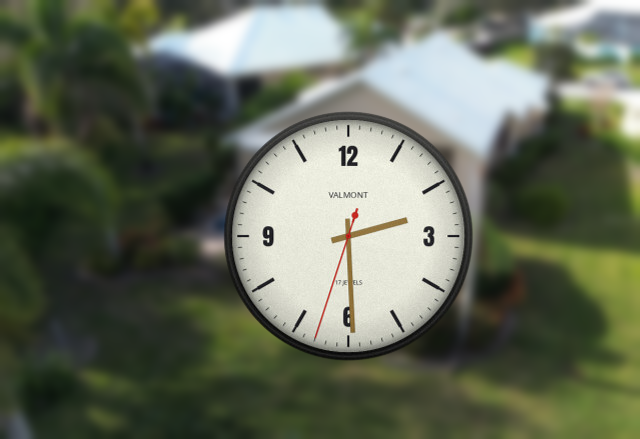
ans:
**2:29:33**
